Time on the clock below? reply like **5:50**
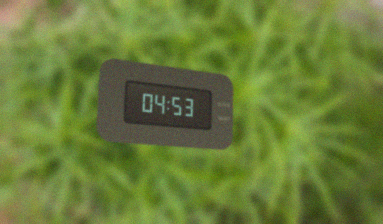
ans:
**4:53**
